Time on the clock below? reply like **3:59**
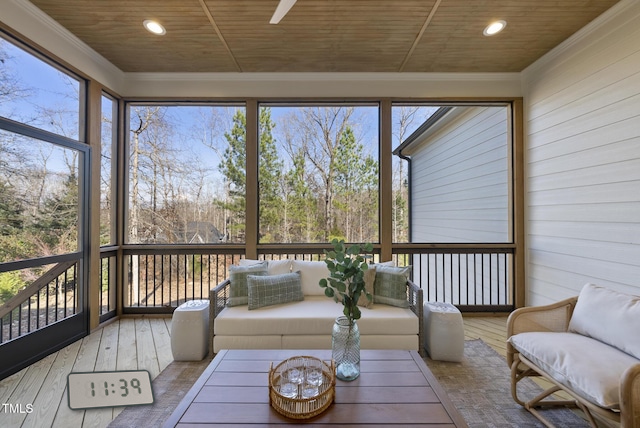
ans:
**11:39**
